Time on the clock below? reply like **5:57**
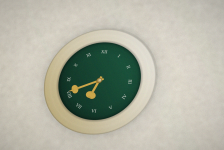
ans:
**6:41**
